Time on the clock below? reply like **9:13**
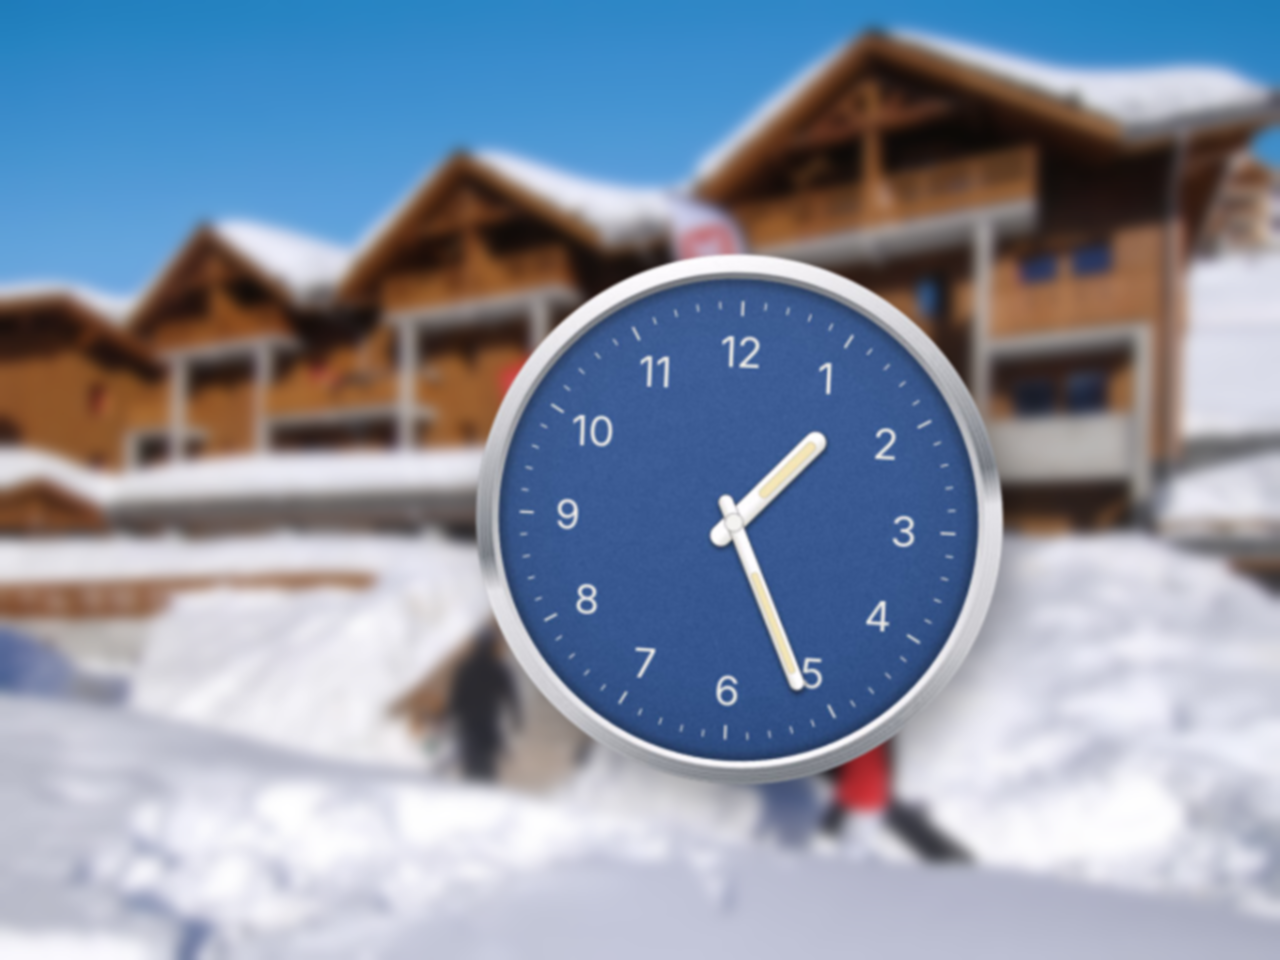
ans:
**1:26**
